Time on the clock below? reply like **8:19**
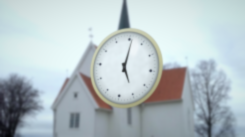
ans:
**5:01**
